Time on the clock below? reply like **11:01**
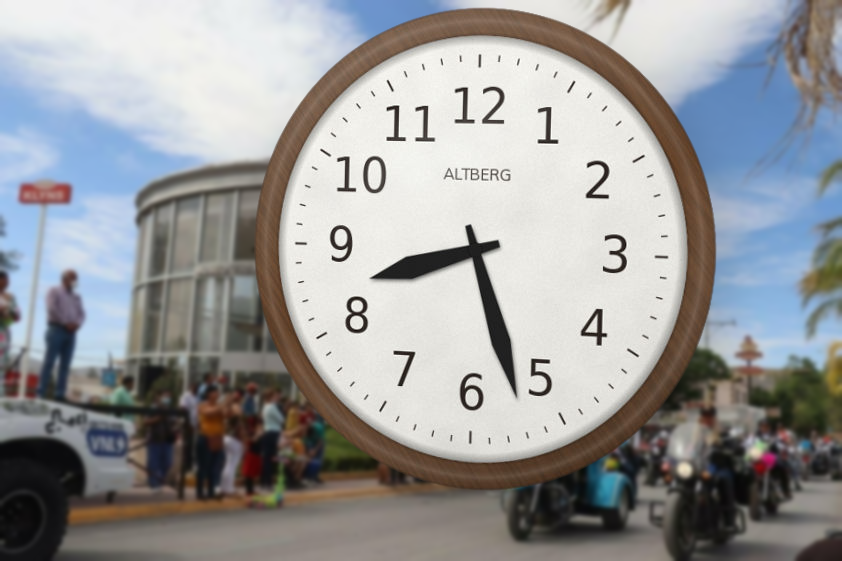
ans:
**8:27**
